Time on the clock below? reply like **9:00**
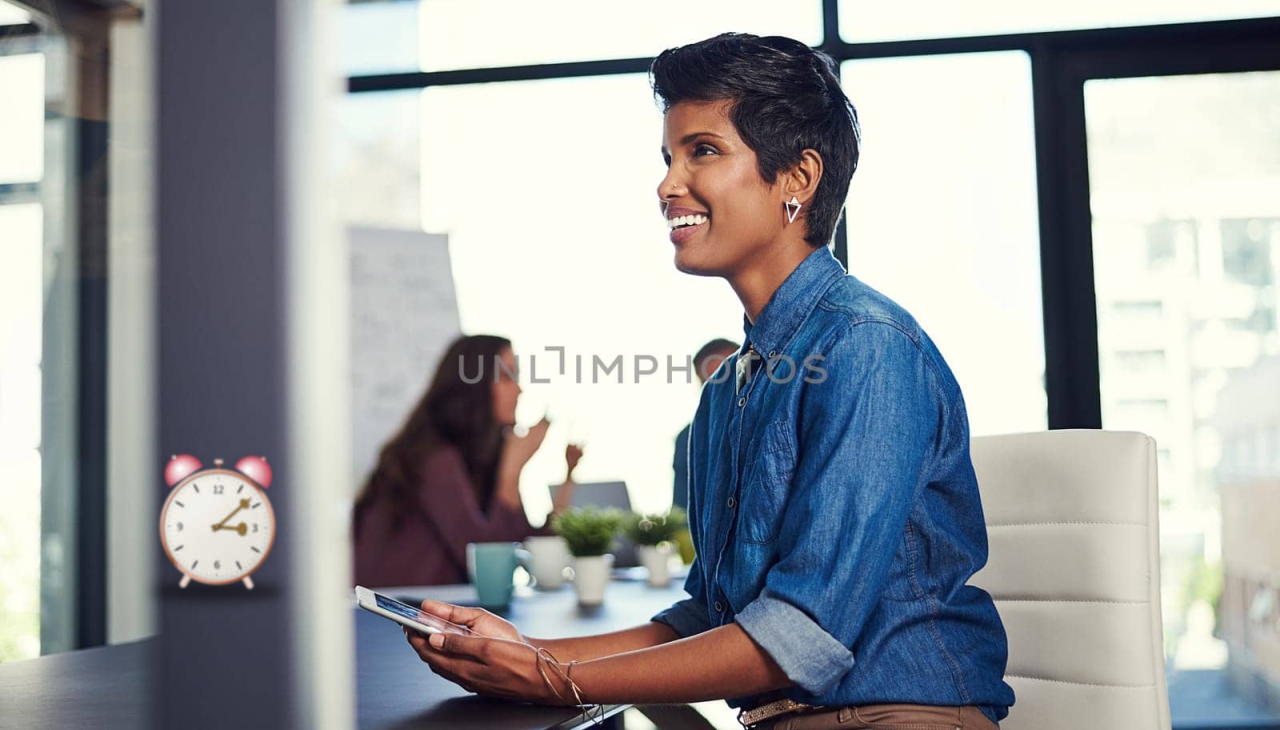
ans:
**3:08**
